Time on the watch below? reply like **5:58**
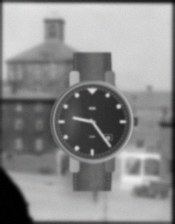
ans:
**9:24**
